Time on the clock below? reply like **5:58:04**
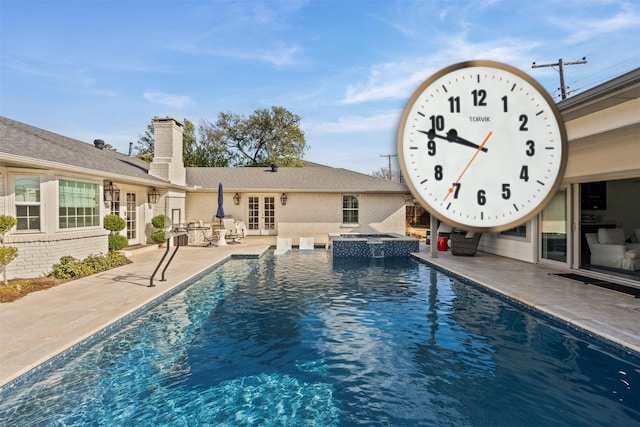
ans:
**9:47:36**
